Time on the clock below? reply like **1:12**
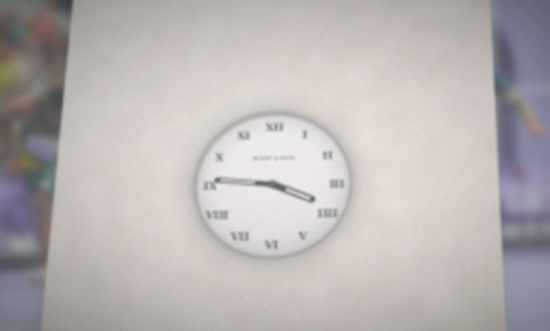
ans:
**3:46**
